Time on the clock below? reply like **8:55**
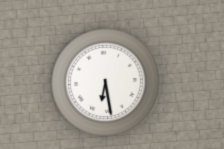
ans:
**6:29**
